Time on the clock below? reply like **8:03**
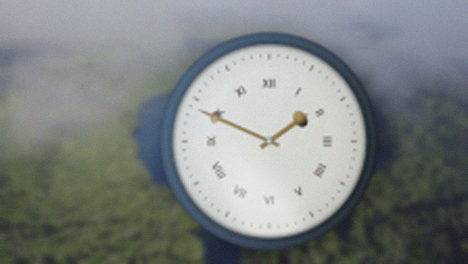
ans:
**1:49**
